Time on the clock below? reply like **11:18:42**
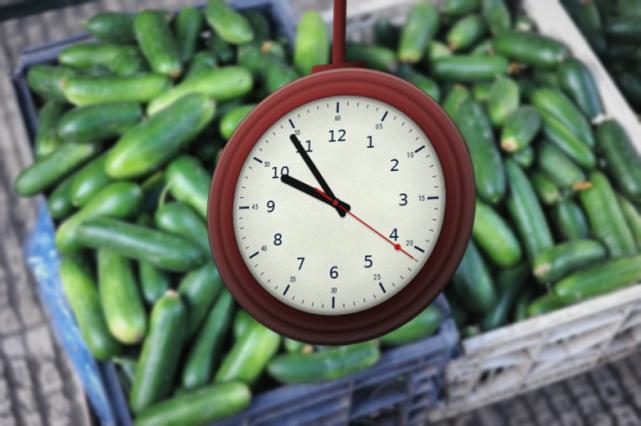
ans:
**9:54:21**
